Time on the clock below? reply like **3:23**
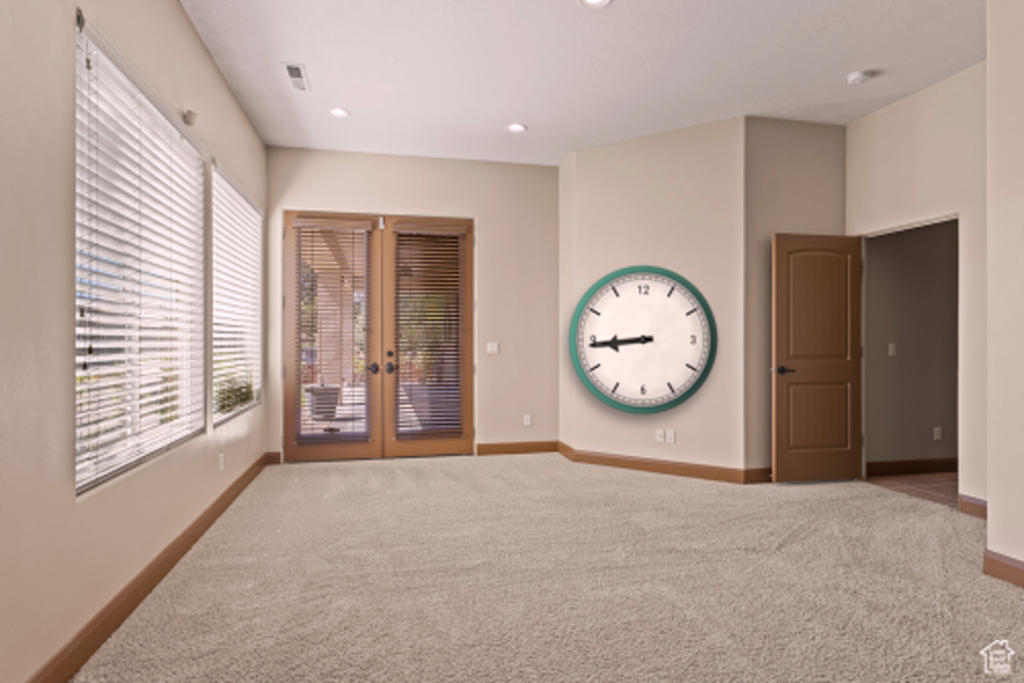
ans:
**8:44**
